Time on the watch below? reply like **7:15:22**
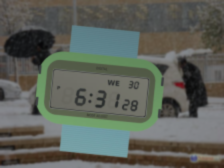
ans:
**6:31:28**
